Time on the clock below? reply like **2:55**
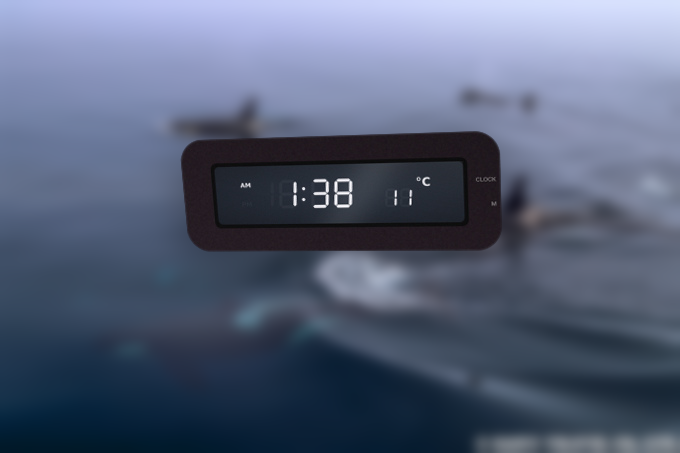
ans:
**1:38**
